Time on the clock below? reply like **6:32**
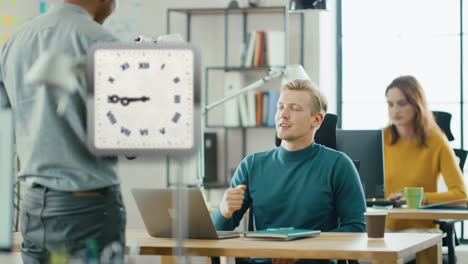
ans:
**8:45**
